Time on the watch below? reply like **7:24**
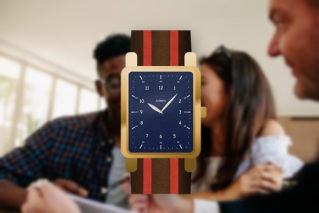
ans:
**10:07**
